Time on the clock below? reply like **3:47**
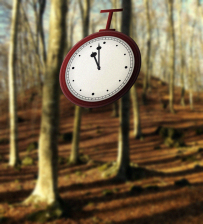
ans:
**10:58**
